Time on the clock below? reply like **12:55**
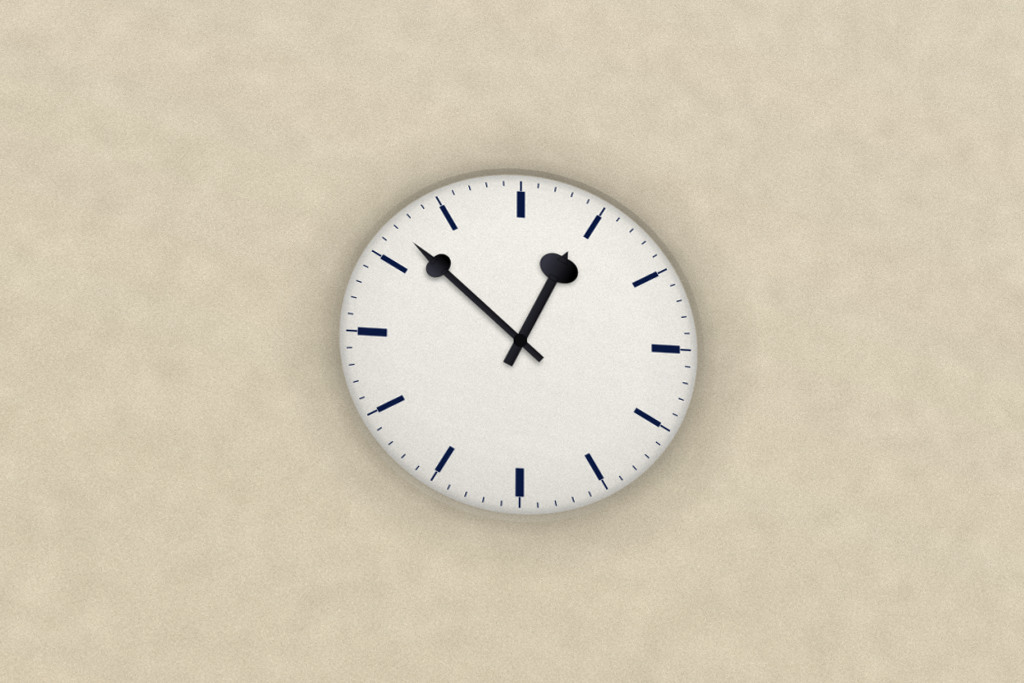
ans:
**12:52**
